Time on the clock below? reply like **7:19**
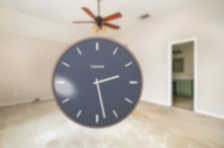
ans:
**2:28**
